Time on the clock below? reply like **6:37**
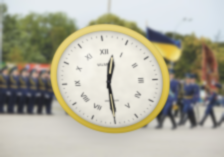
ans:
**12:30**
